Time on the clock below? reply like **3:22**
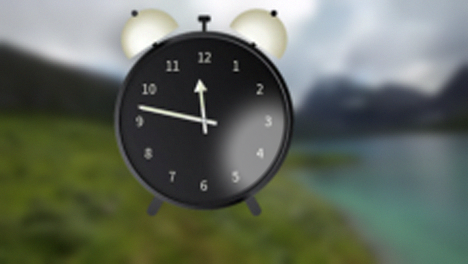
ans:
**11:47**
